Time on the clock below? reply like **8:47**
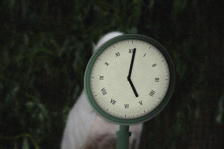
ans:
**5:01**
